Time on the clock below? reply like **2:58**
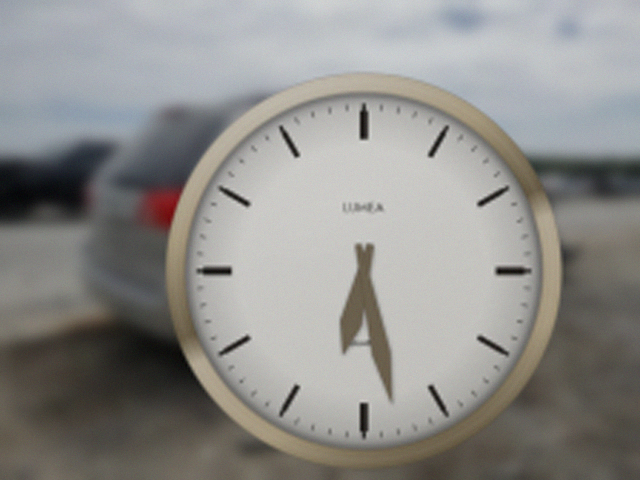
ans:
**6:28**
